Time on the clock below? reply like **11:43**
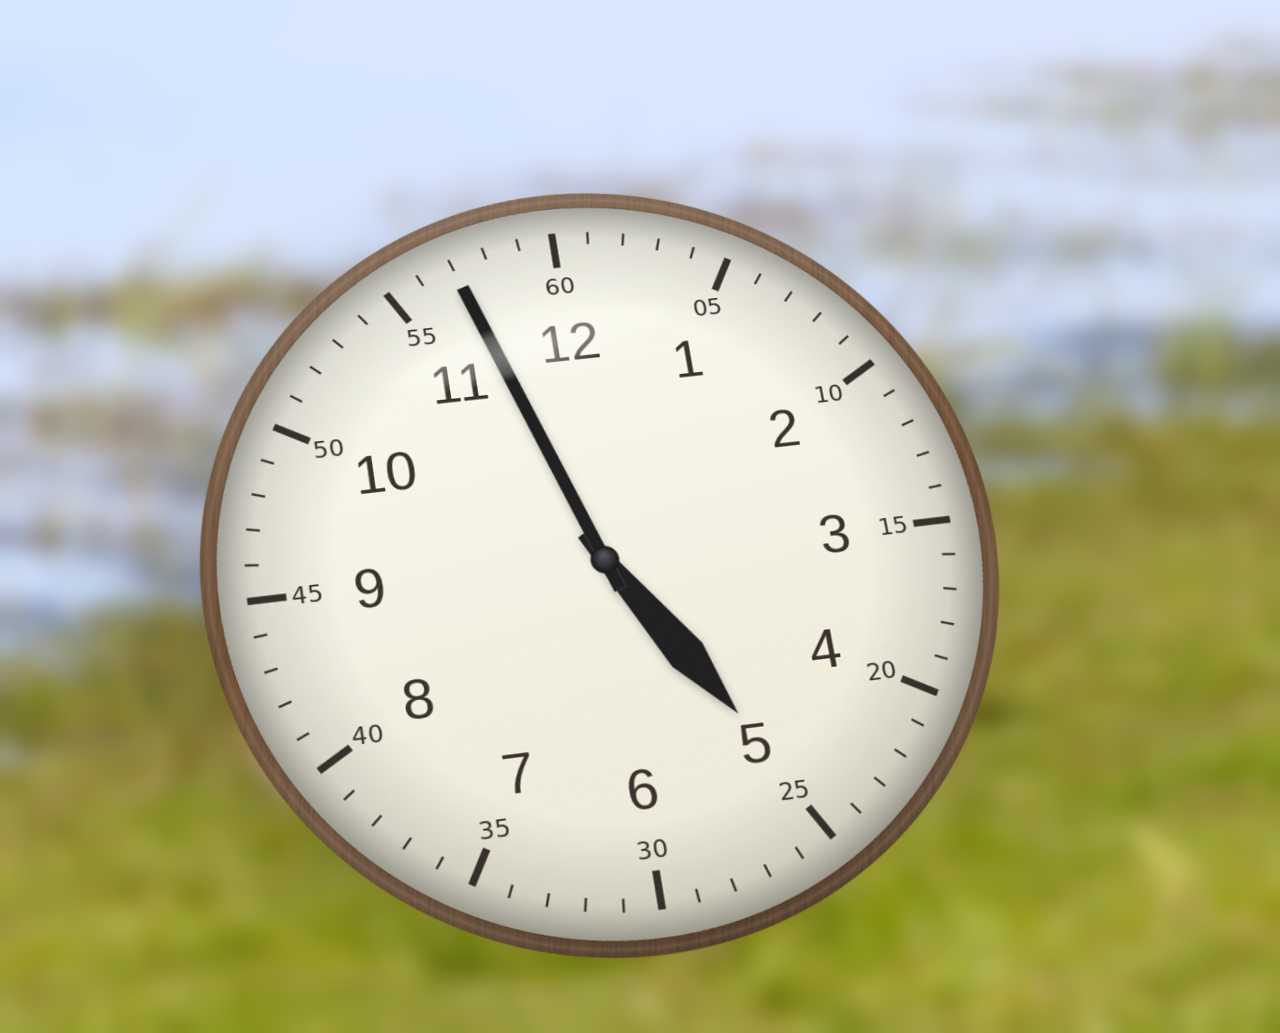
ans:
**4:57**
